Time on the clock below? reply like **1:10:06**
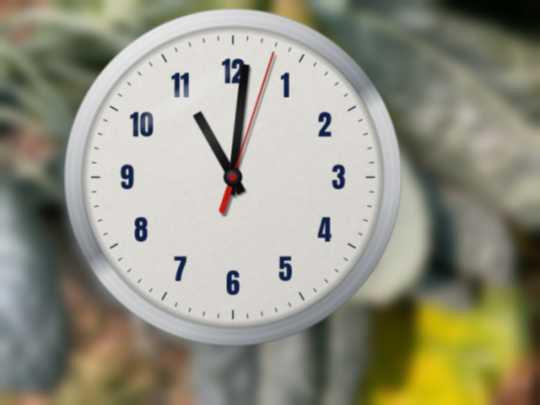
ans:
**11:01:03**
